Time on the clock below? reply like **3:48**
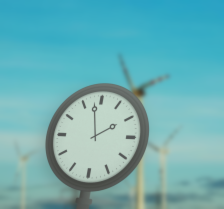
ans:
**1:58**
